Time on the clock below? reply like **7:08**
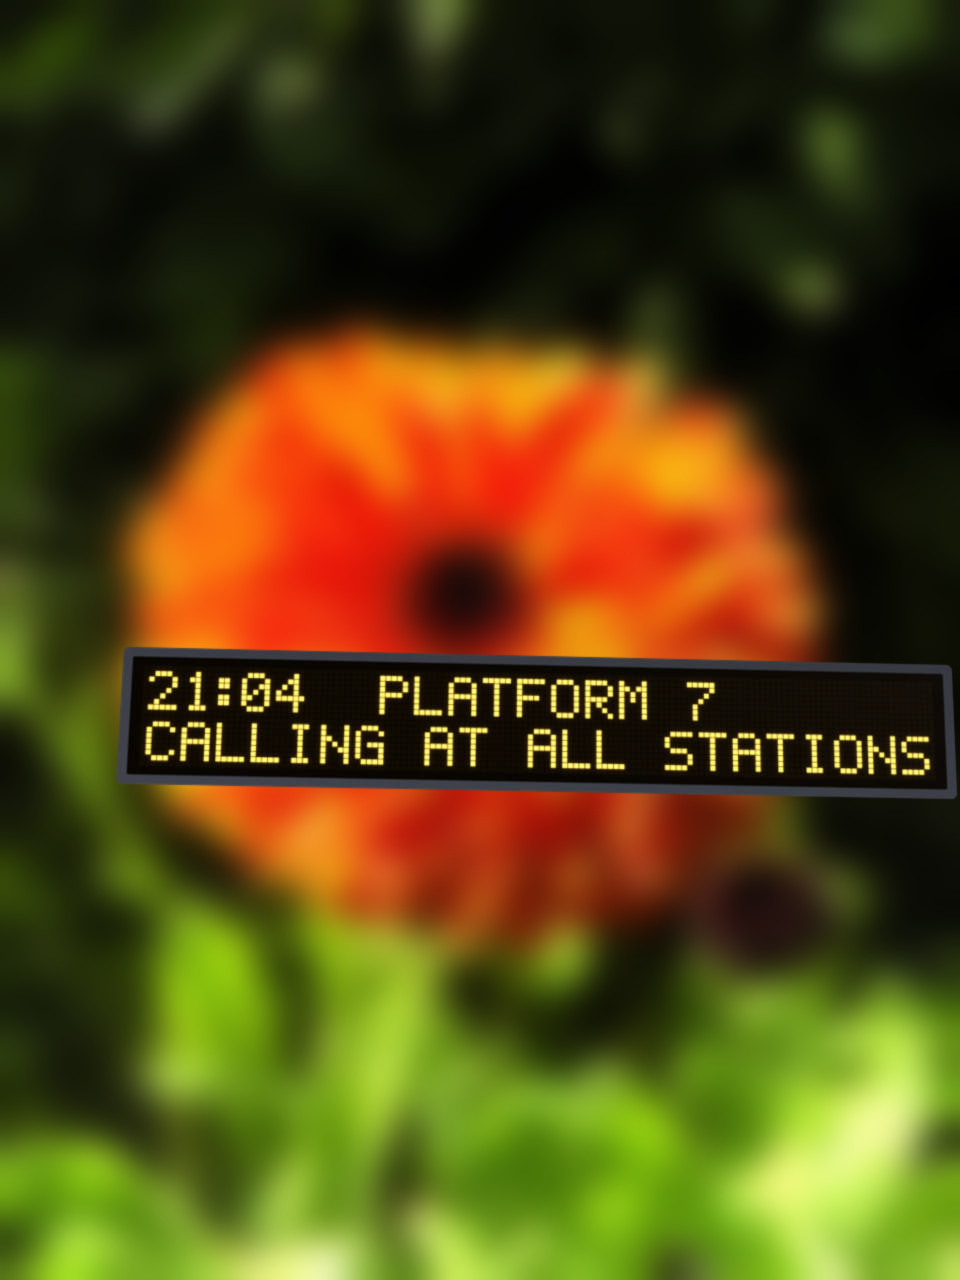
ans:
**21:04**
